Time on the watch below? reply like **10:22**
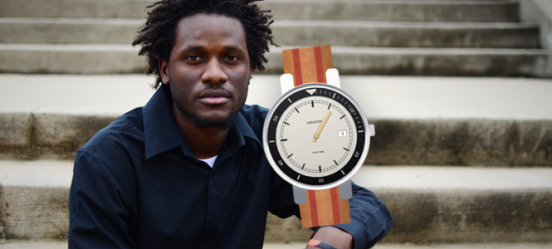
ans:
**1:06**
